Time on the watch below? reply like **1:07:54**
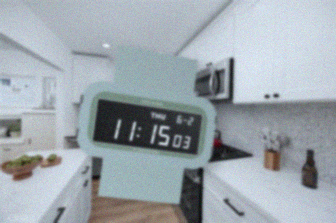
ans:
**11:15:03**
